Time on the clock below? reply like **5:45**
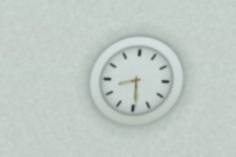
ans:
**8:29**
